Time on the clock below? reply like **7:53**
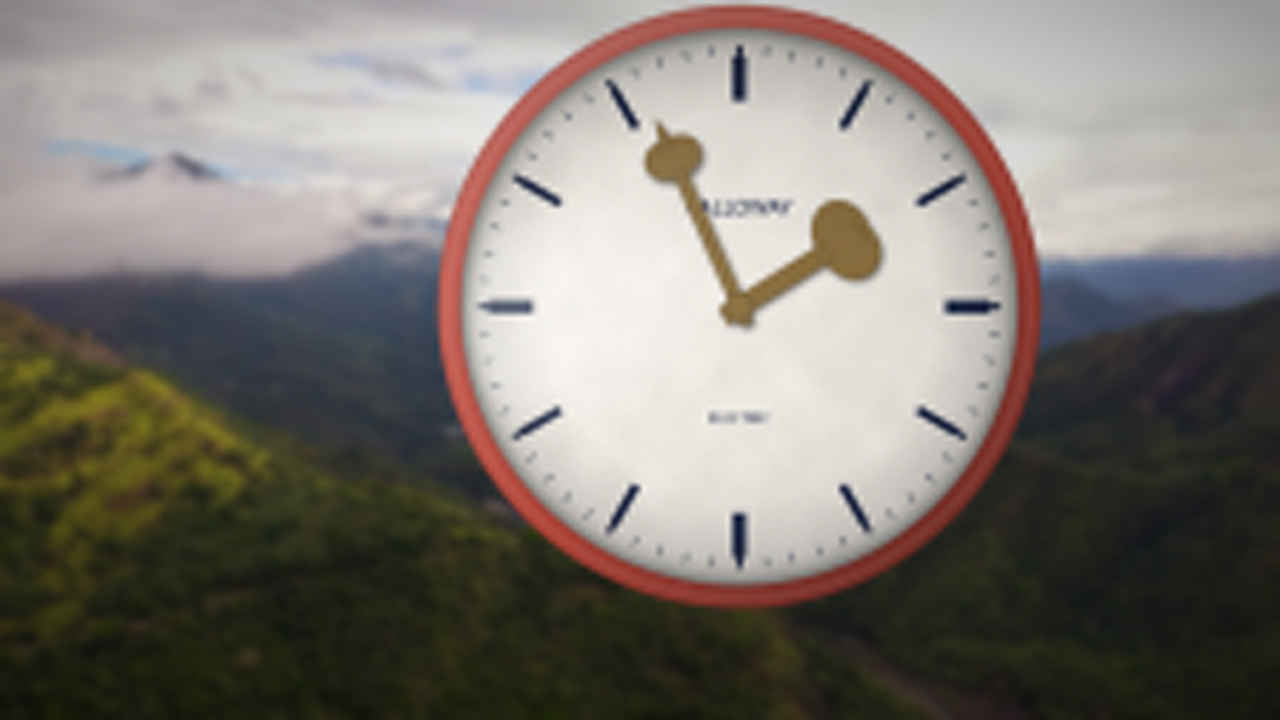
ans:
**1:56**
